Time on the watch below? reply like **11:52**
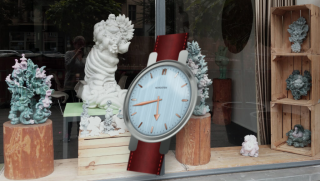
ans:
**5:43**
